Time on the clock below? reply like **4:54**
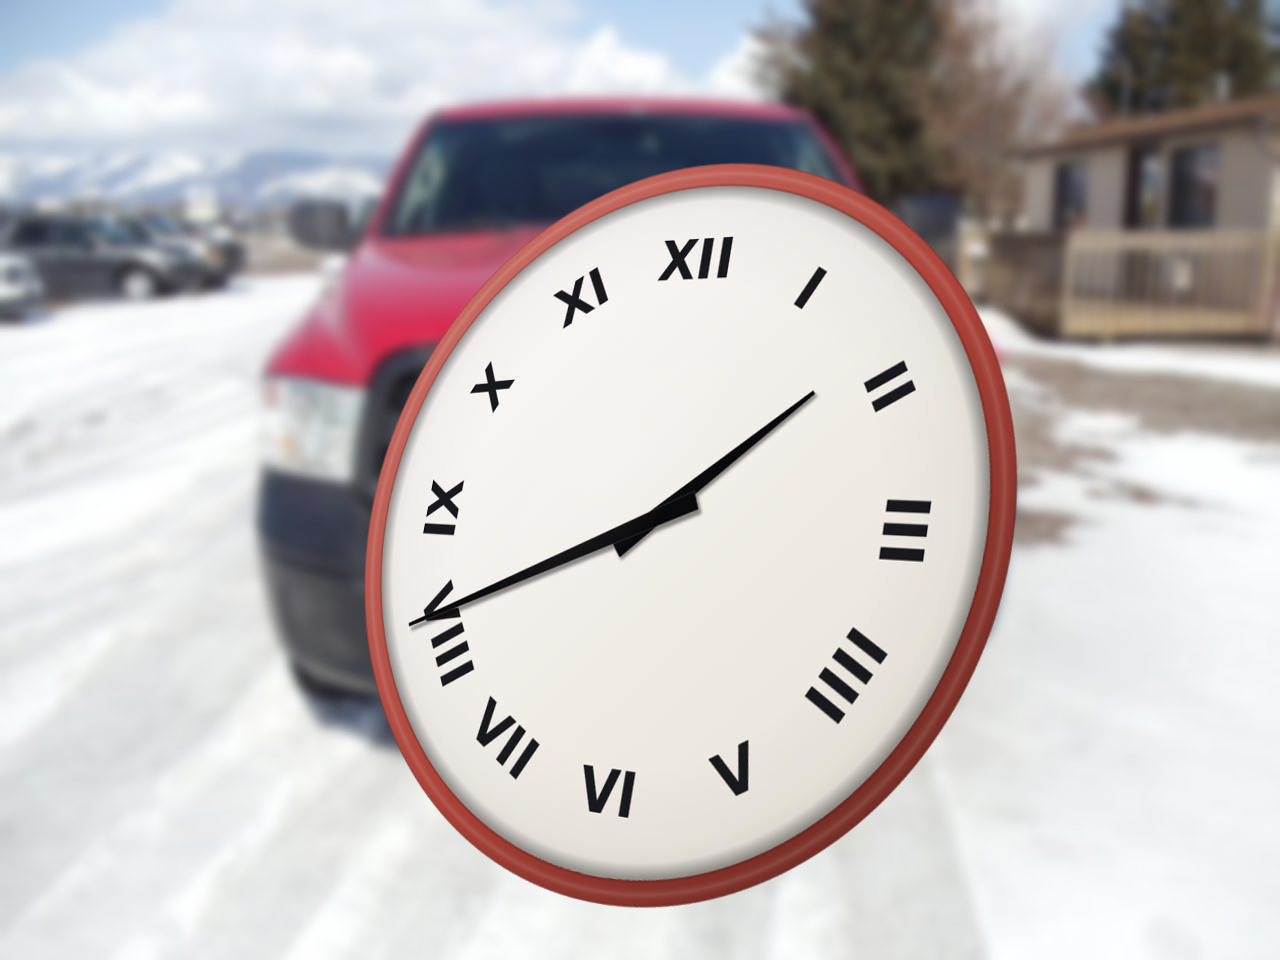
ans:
**1:41**
